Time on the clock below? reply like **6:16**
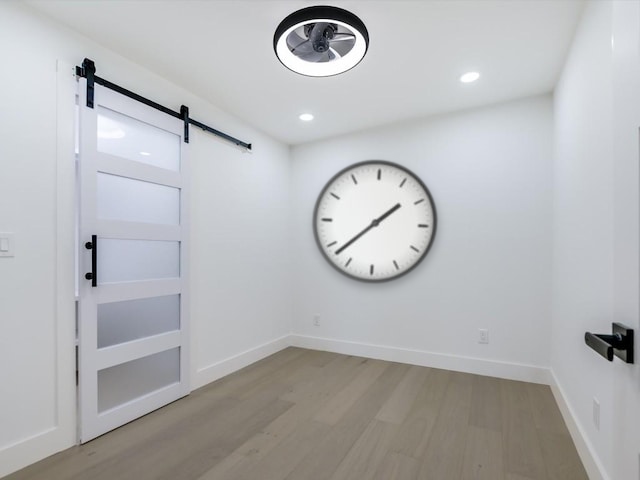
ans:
**1:38**
